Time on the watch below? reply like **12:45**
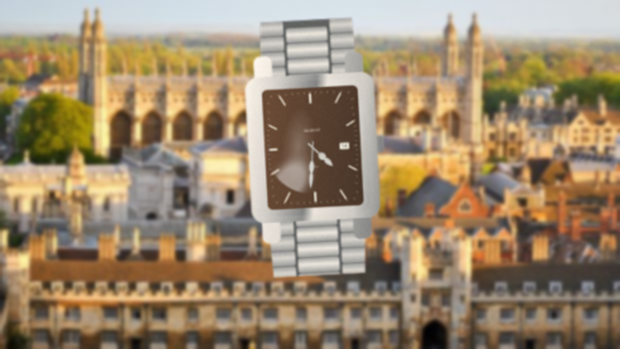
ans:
**4:31**
